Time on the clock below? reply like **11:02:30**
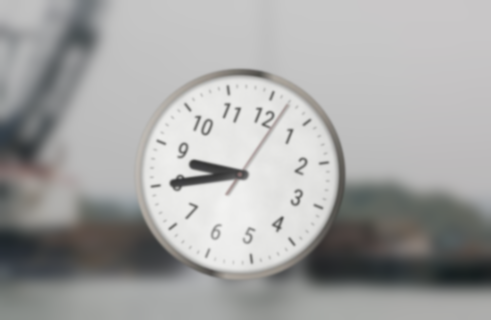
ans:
**8:40:02**
